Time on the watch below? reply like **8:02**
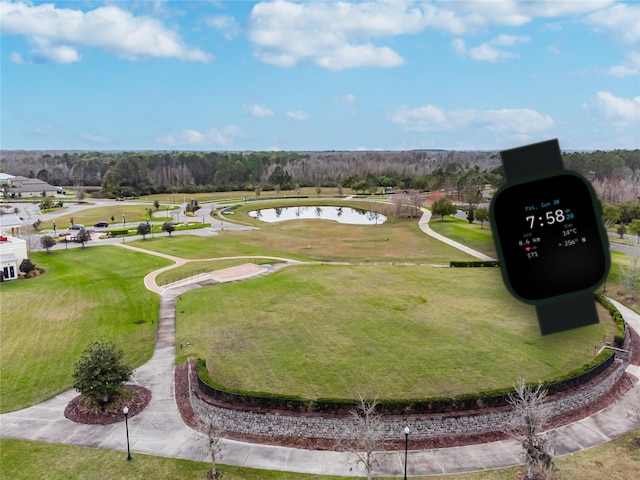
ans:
**7:58**
